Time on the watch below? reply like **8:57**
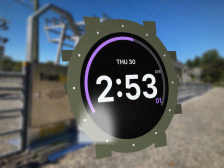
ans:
**2:53**
